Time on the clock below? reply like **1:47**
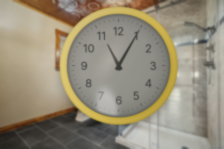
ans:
**11:05**
